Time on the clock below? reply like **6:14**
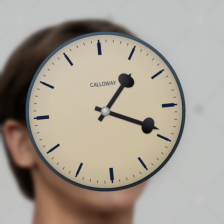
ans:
**1:19**
